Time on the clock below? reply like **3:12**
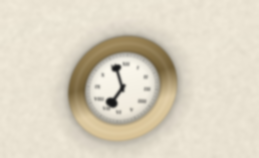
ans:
**6:56**
